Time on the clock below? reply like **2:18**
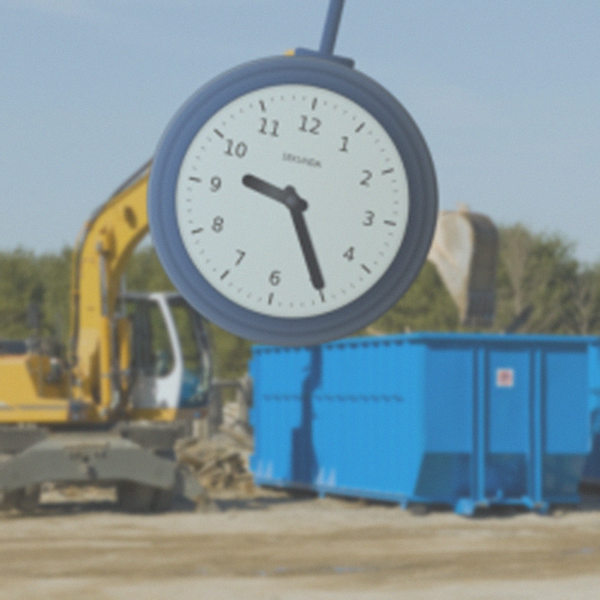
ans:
**9:25**
